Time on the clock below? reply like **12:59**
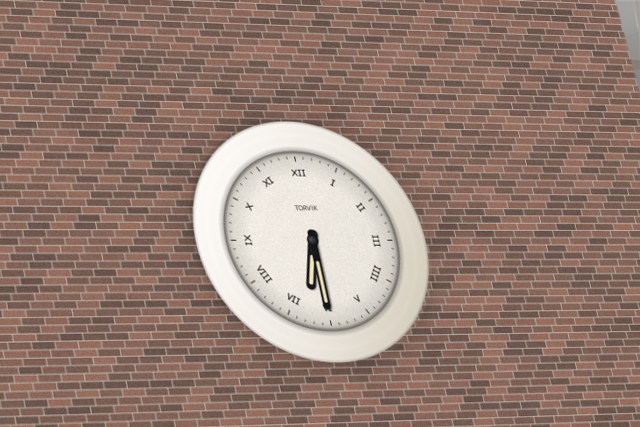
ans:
**6:30**
